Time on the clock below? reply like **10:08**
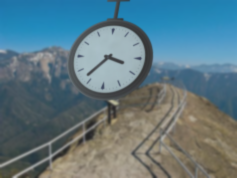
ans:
**3:37**
